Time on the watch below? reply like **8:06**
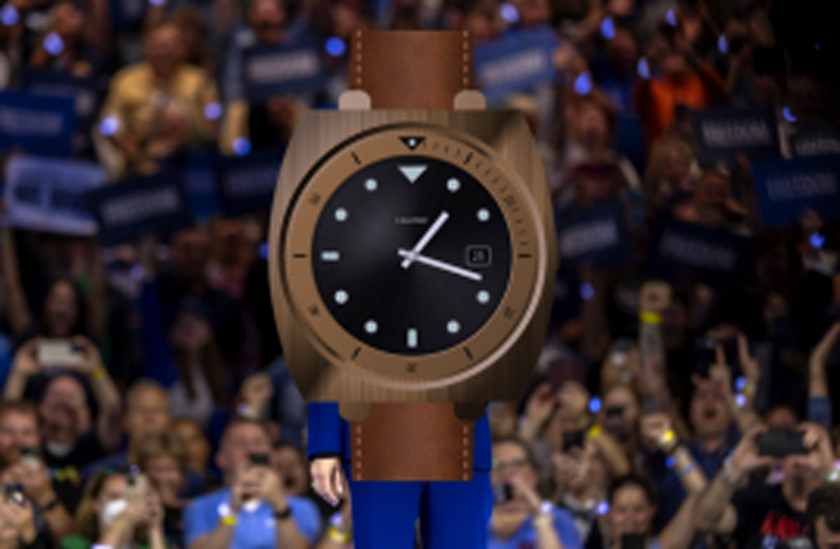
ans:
**1:18**
